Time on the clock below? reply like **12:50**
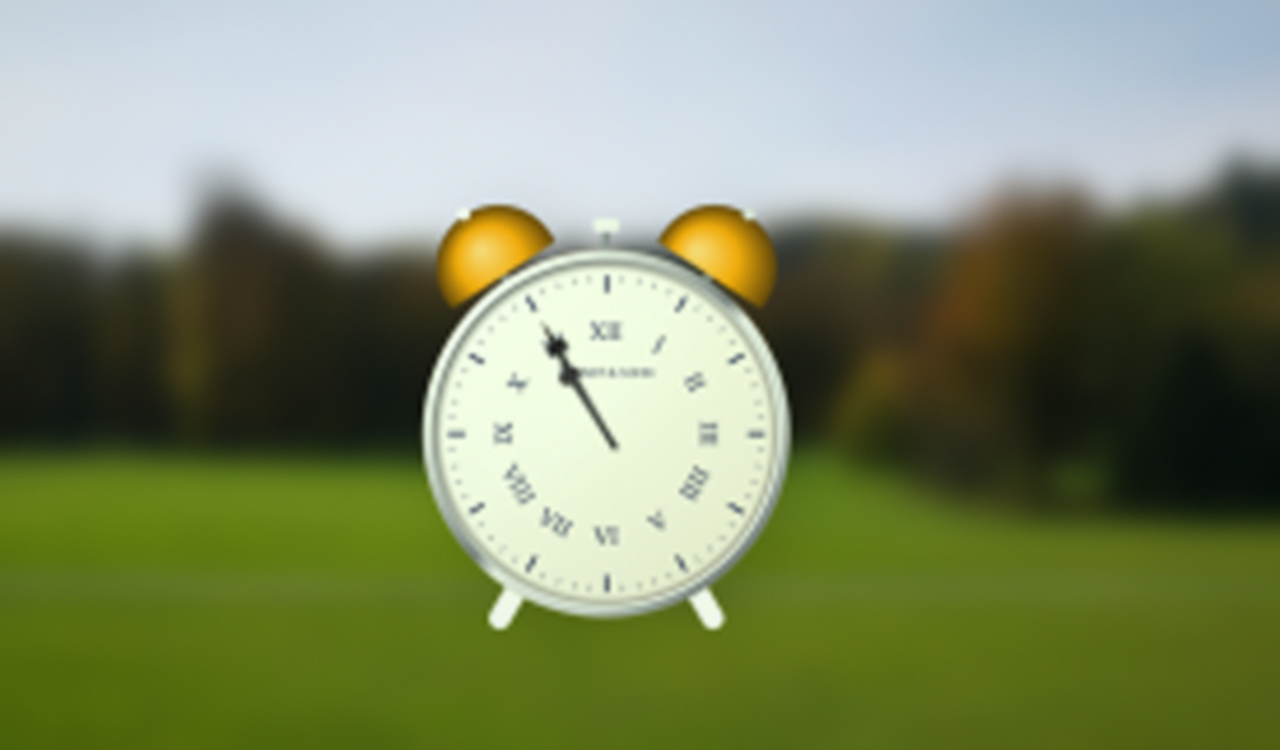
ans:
**10:55**
